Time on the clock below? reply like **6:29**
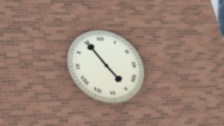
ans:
**4:55**
